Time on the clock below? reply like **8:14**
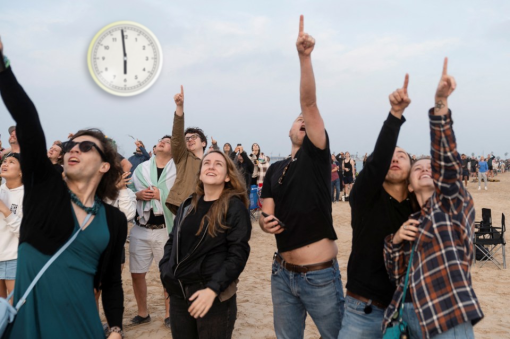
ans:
**5:59**
